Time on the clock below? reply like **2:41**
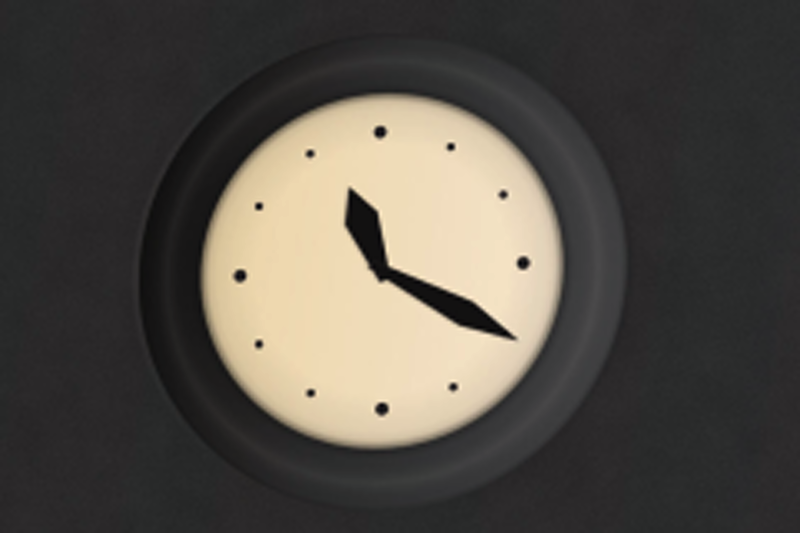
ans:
**11:20**
